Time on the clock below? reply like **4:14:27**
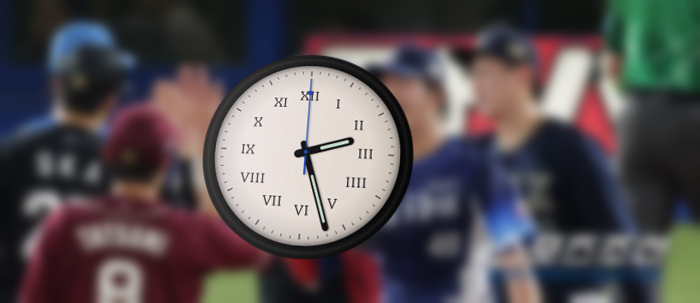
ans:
**2:27:00**
